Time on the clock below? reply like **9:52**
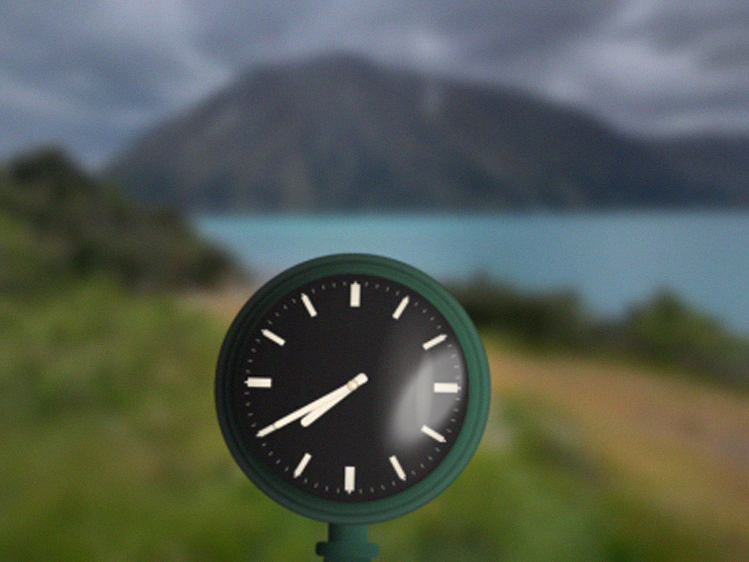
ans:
**7:40**
